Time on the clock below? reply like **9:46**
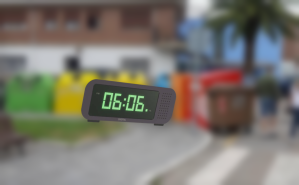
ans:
**6:06**
